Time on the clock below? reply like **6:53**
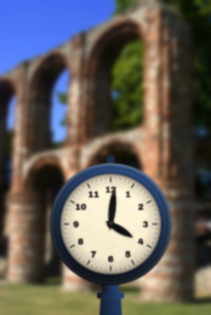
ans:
**4:01**
